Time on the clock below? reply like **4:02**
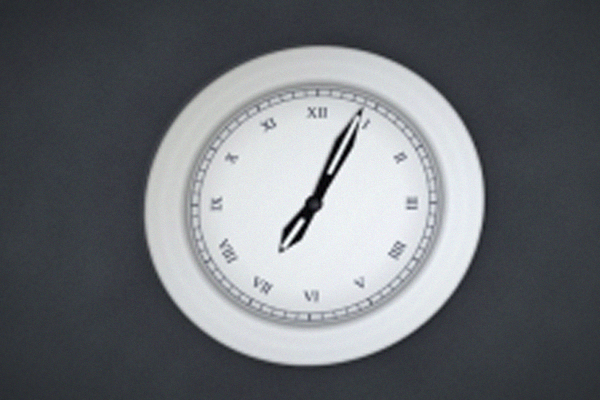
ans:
**7:04**
